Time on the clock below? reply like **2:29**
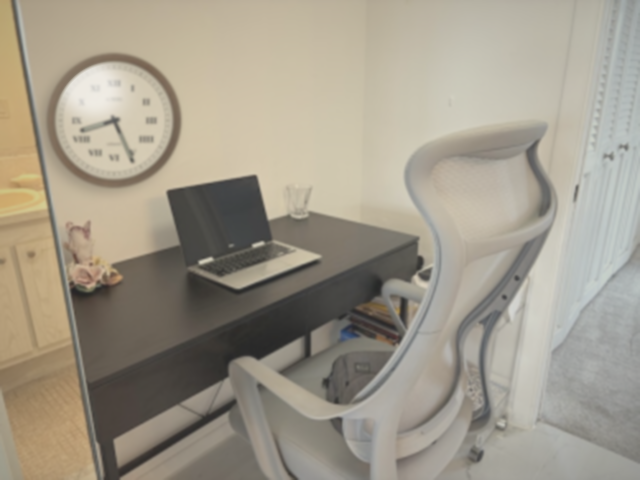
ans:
**8:26**
